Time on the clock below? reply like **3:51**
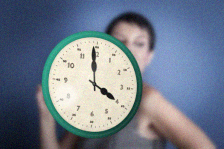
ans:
**3:59**
